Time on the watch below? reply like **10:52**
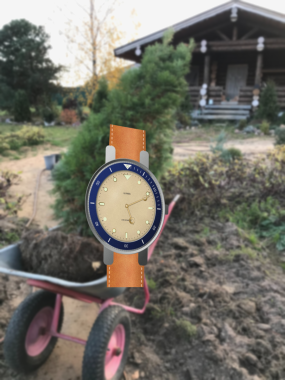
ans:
**5:11**
